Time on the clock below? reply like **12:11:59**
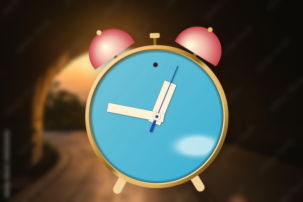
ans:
**12:47:04**
